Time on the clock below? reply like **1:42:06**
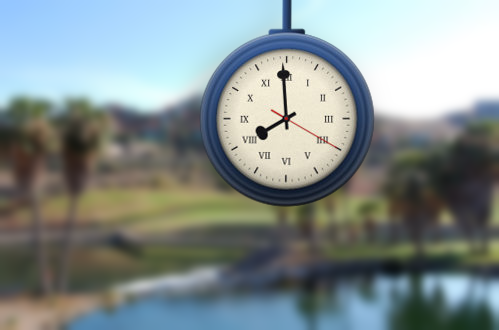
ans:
**7:59:20**
